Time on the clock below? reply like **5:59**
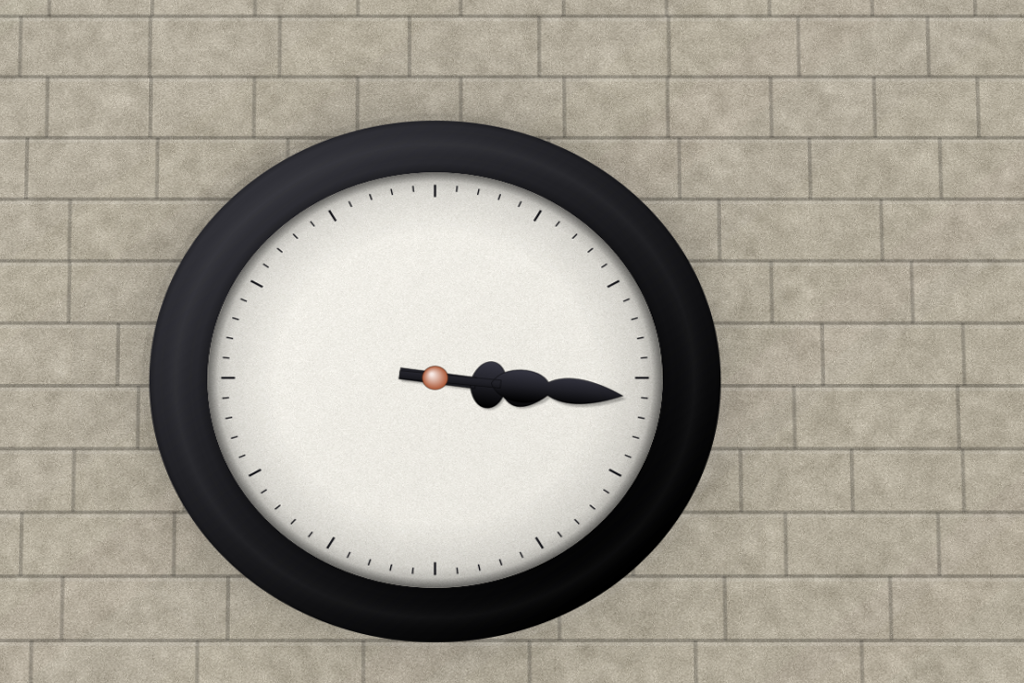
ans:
**3:16**
